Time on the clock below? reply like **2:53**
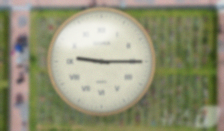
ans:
**9:15**
